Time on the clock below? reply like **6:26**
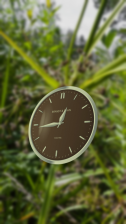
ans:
**12:44**
